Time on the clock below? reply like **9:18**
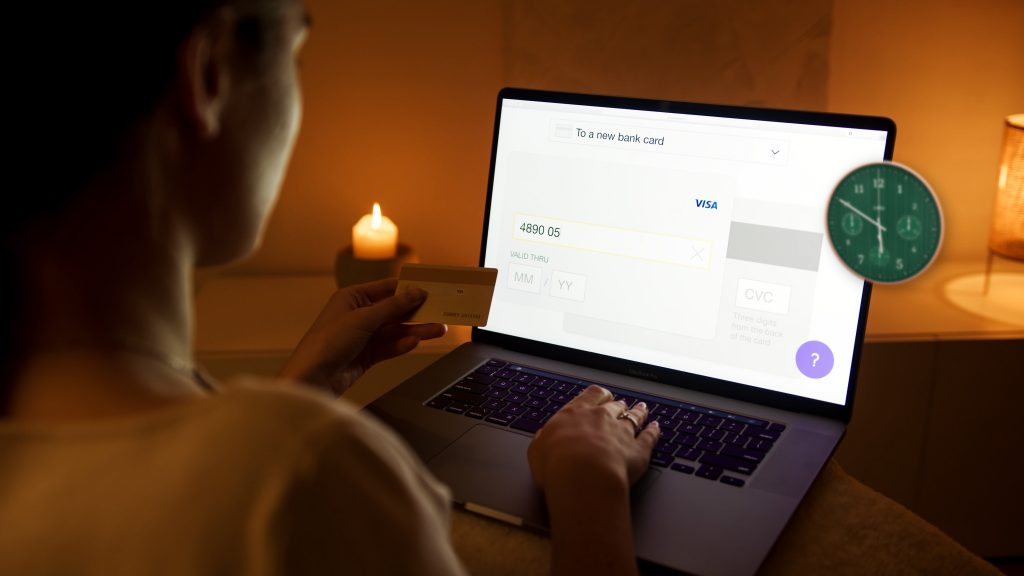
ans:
**5:50**
